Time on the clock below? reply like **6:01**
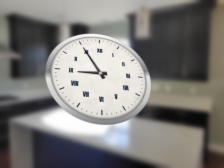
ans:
**8:55**
